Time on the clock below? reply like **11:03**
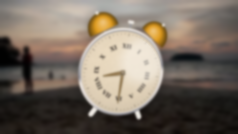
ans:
**8:30**
